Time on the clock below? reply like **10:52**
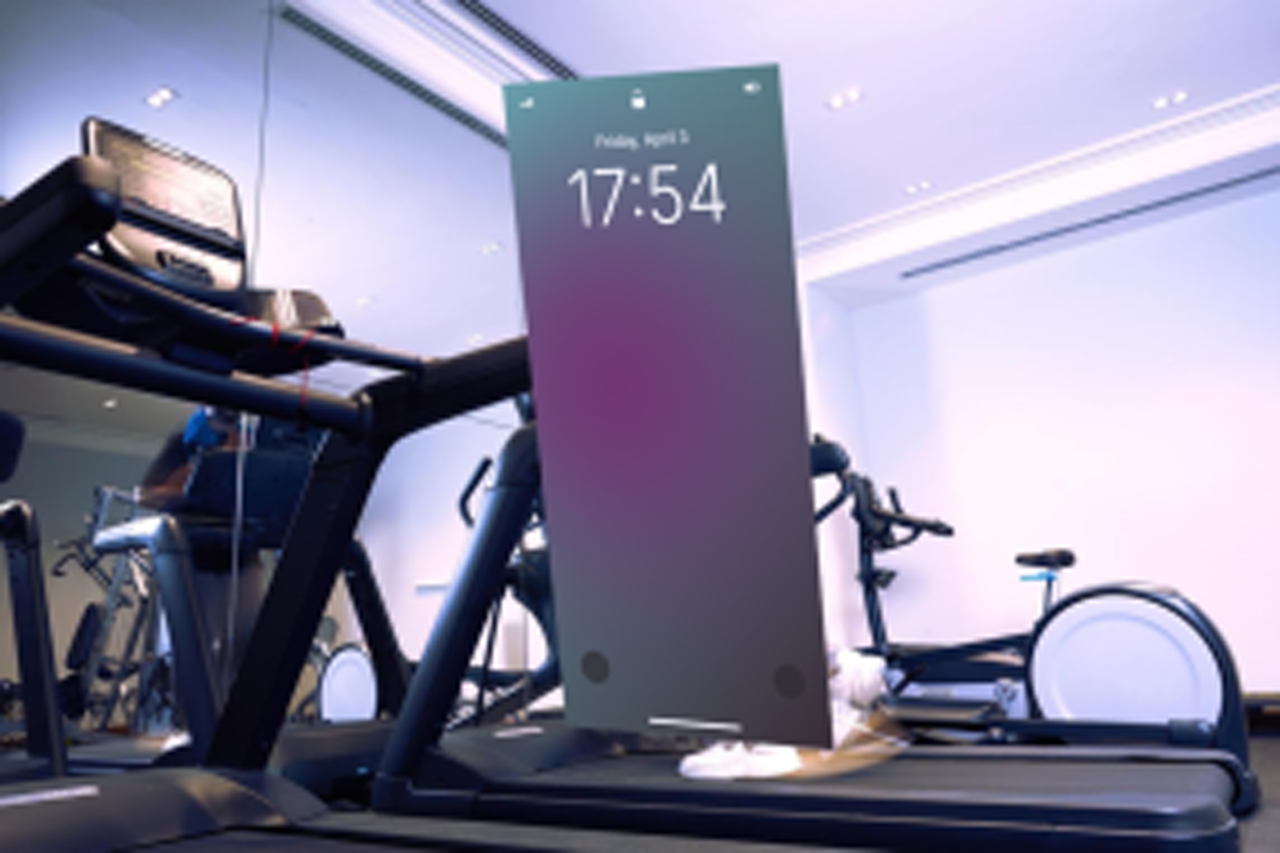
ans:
**17:54**
